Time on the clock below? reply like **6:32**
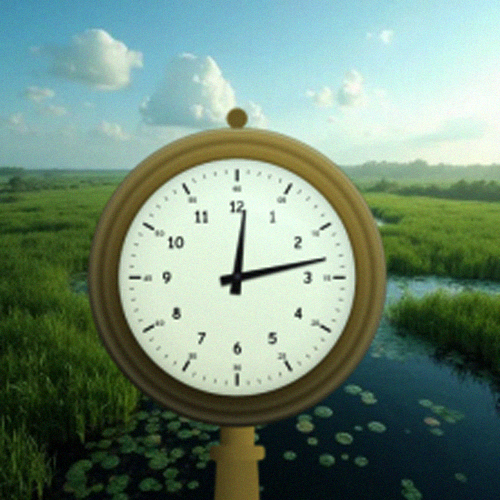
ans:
**12:13**
